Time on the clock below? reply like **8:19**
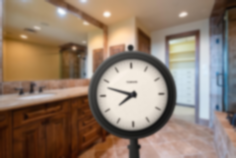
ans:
**7:48**
